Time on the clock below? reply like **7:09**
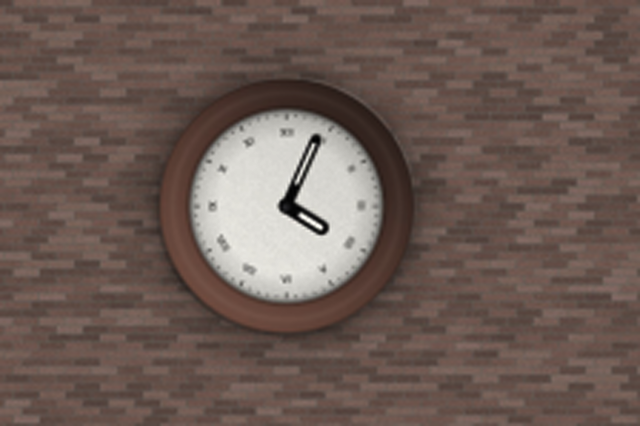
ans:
**4:04**
